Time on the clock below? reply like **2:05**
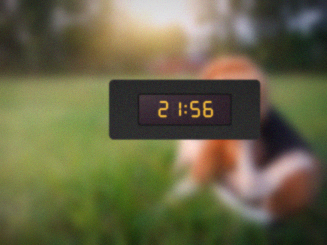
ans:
**21:56**
